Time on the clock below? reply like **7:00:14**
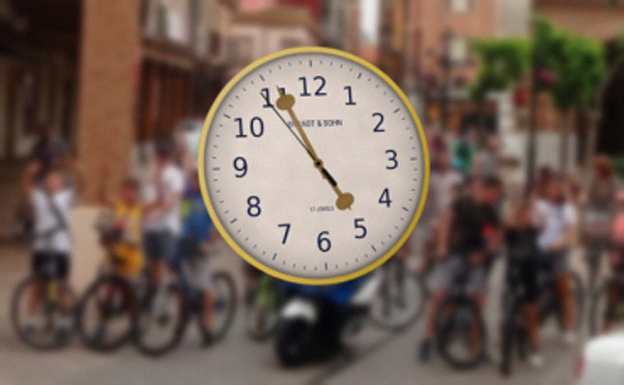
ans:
**4:55:54**
